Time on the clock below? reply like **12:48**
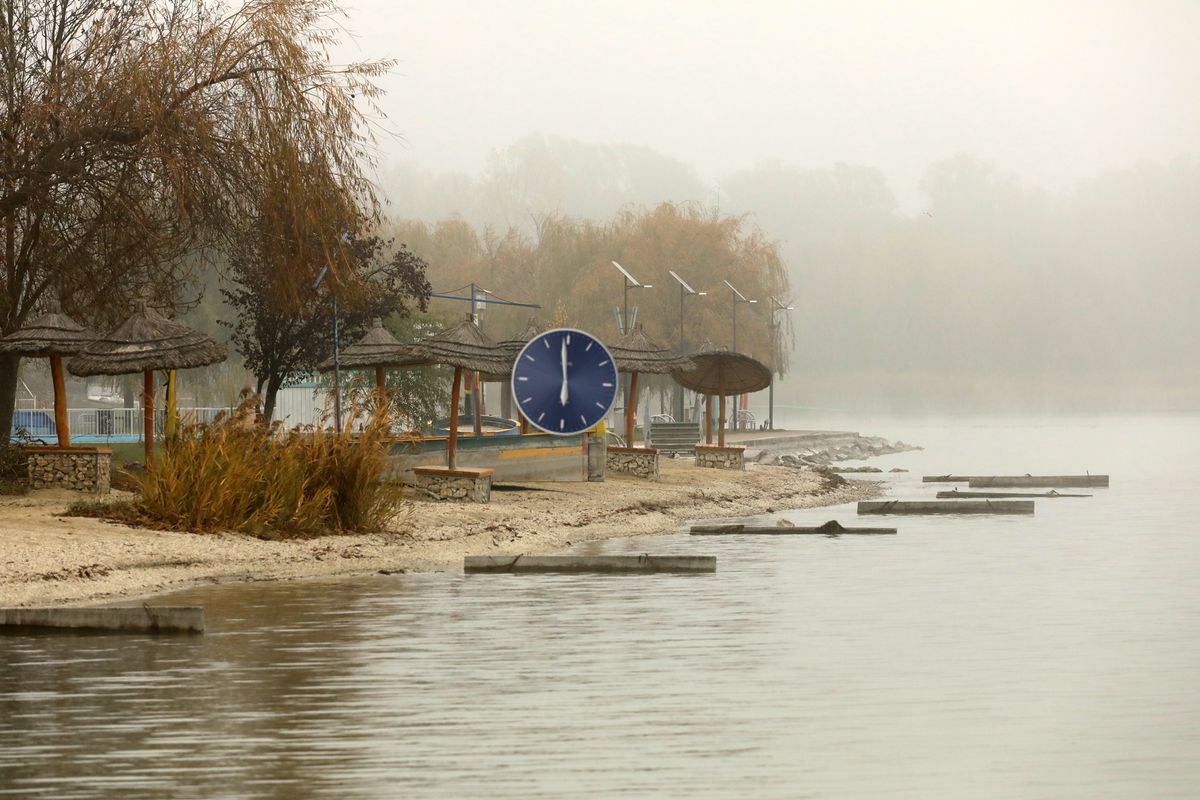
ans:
**5:59**
